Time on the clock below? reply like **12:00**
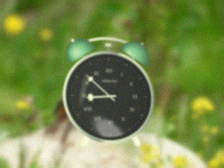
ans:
**8:52**
